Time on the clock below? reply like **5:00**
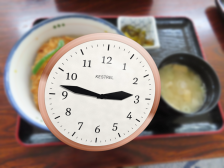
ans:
**2:47**
